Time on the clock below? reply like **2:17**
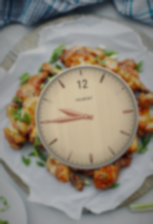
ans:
**9:45**
